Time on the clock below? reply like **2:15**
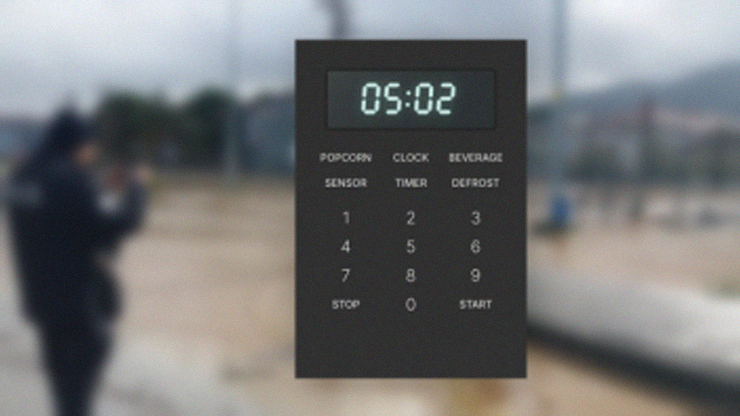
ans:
**5:02**
